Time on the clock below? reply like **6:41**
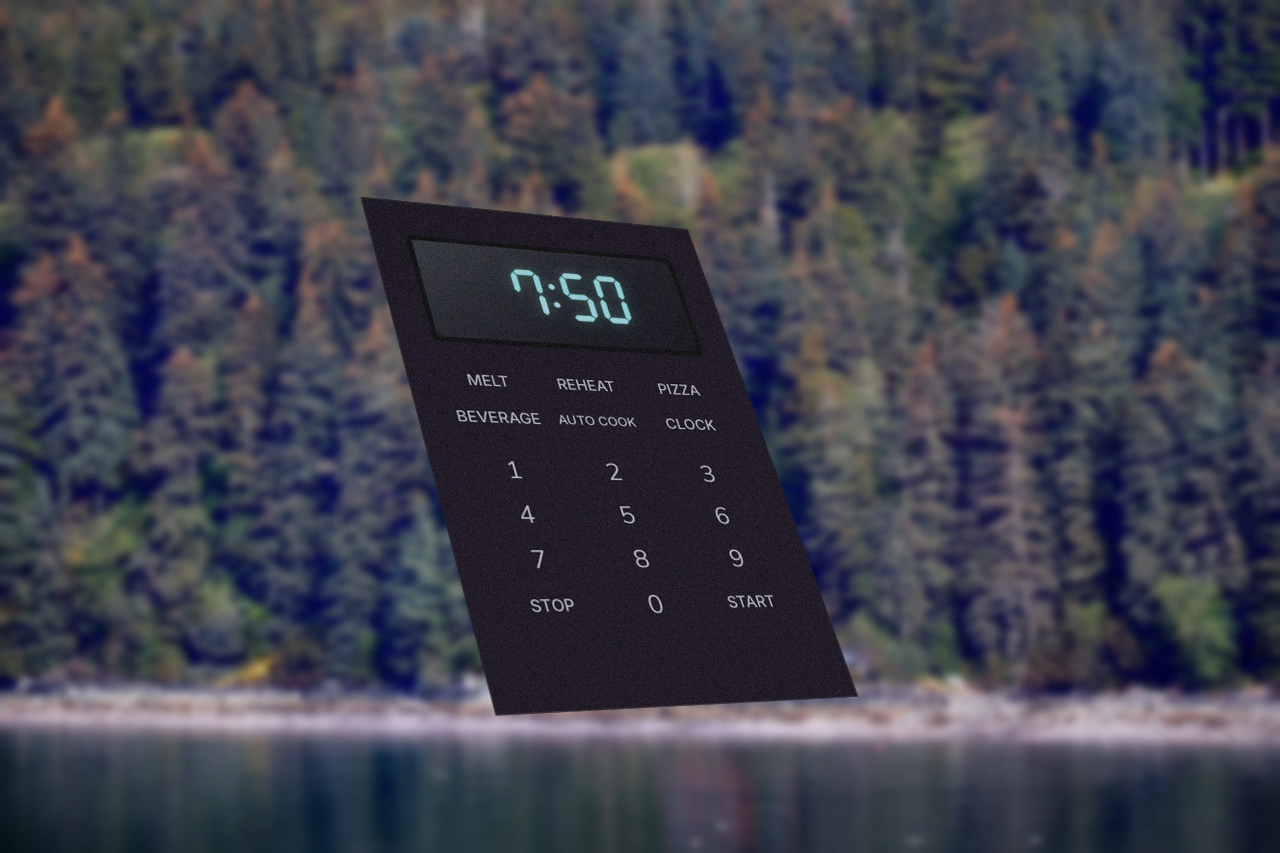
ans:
**7:50**
